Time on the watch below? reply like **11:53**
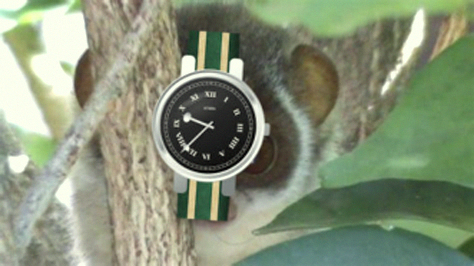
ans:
**9:37**
